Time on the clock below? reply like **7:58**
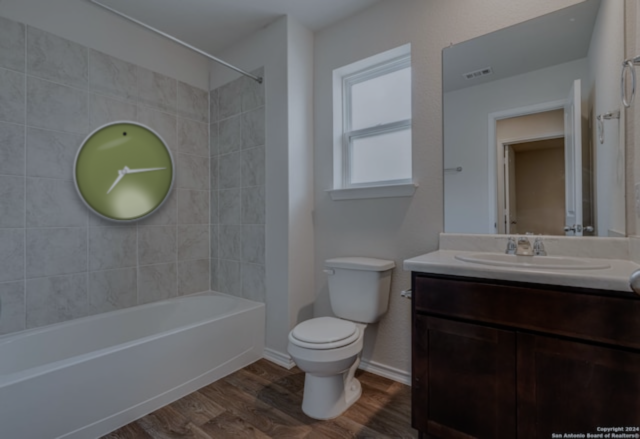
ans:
**7:14**
